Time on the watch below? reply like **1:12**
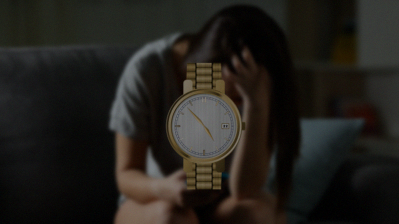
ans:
**4:53**
